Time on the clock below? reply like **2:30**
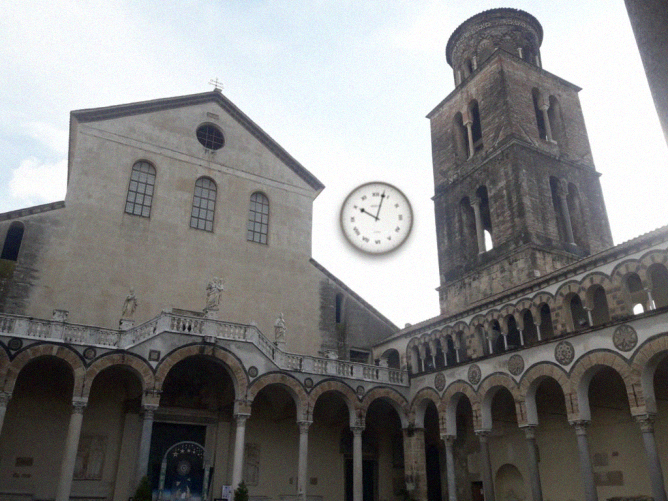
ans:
**10:03**
